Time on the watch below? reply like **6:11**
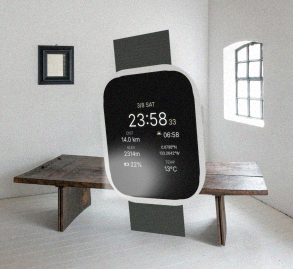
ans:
**23:58**
